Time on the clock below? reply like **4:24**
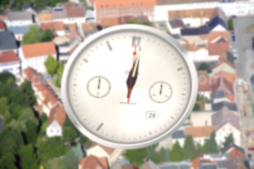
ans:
**12:01**
